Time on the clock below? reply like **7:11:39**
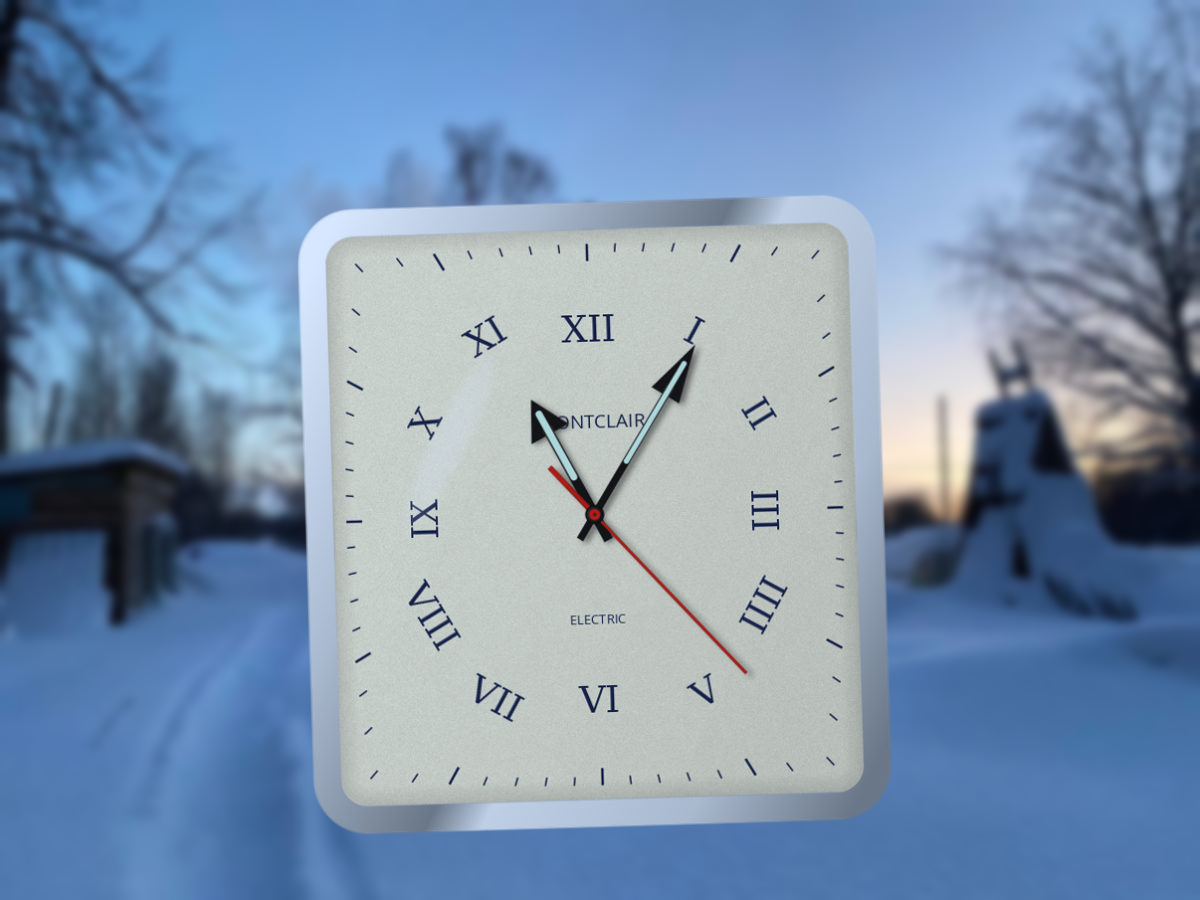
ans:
**11:05:23**
